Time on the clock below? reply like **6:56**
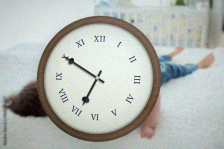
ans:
**6:50**
